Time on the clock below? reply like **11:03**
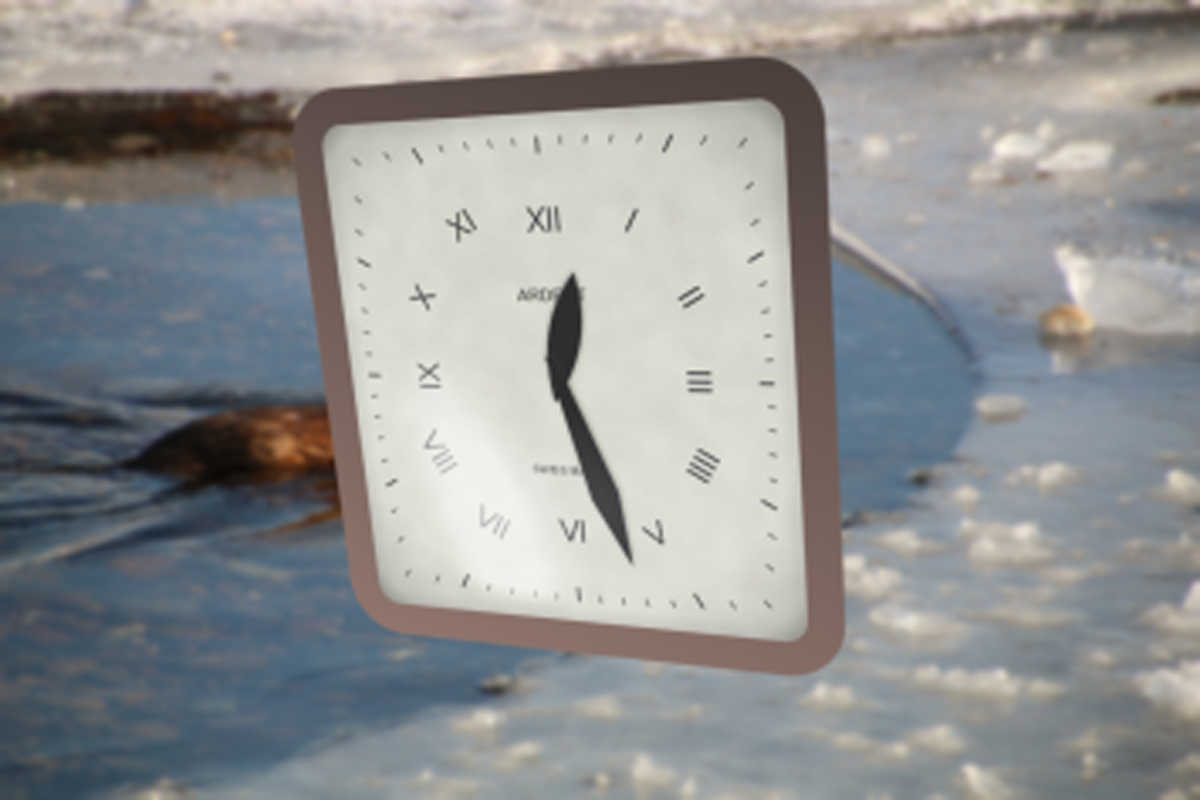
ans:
**12:27**
